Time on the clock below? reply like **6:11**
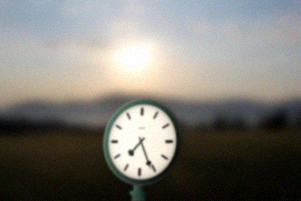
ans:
**7:26**
